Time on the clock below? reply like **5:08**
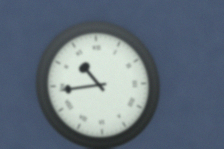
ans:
**10:44**
